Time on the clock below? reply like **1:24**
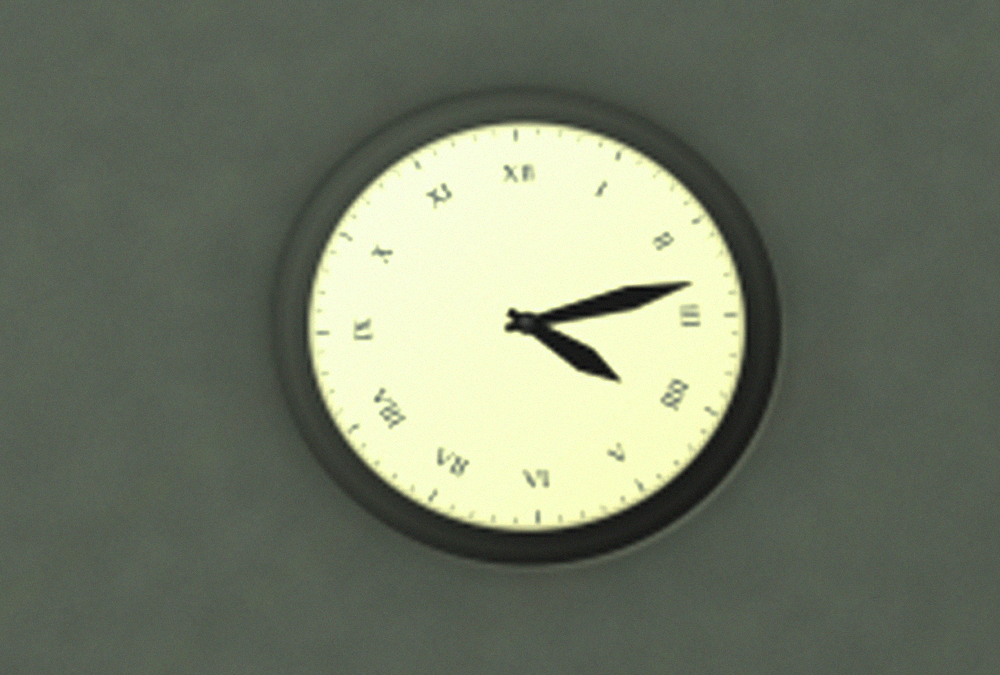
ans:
**4:13**
